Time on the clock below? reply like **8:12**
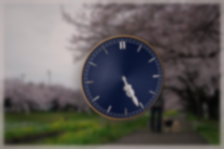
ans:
**5:26**
